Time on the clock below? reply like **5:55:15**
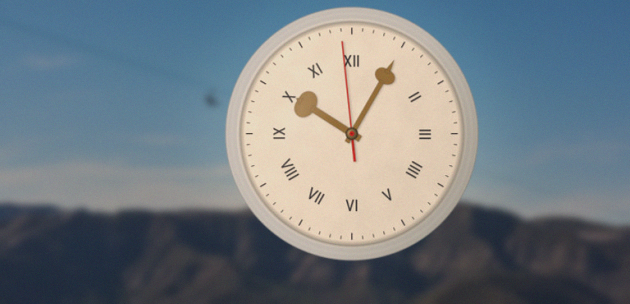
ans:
**10:04:59**
